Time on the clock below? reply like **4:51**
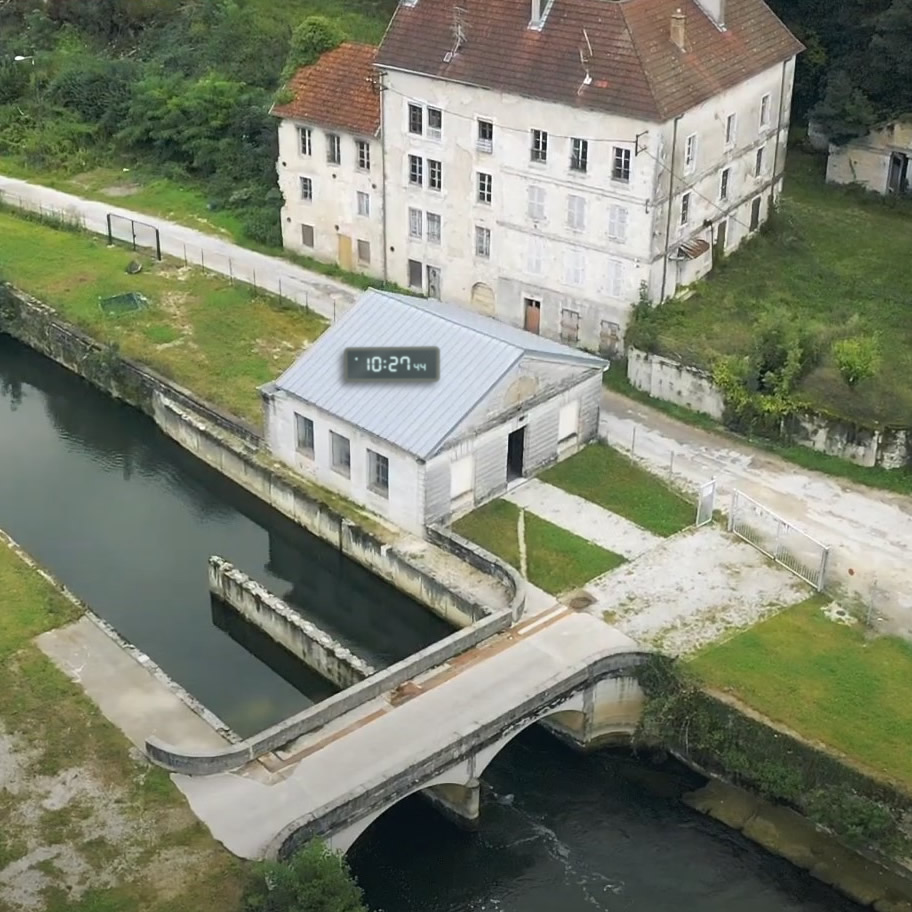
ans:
**10:27**
